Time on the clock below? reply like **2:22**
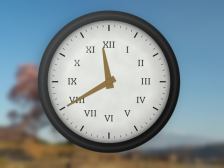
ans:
**11:40**
